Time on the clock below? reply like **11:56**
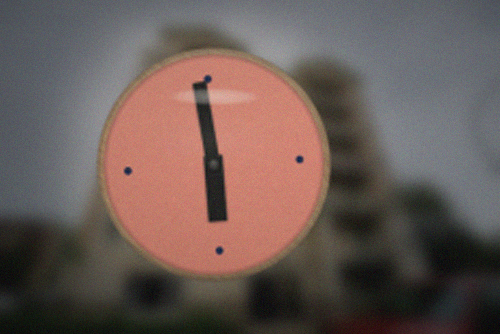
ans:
**5:59**
